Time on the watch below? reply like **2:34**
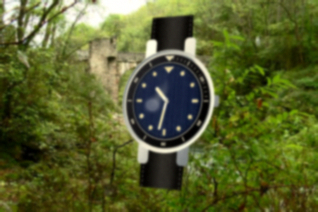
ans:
**10:32**
